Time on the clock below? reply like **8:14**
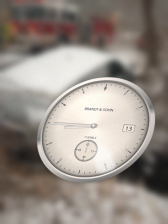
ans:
**8:45**
